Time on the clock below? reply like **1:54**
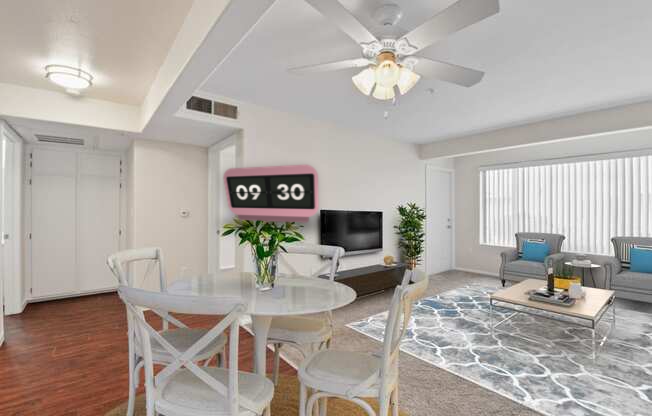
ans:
**9:30**
